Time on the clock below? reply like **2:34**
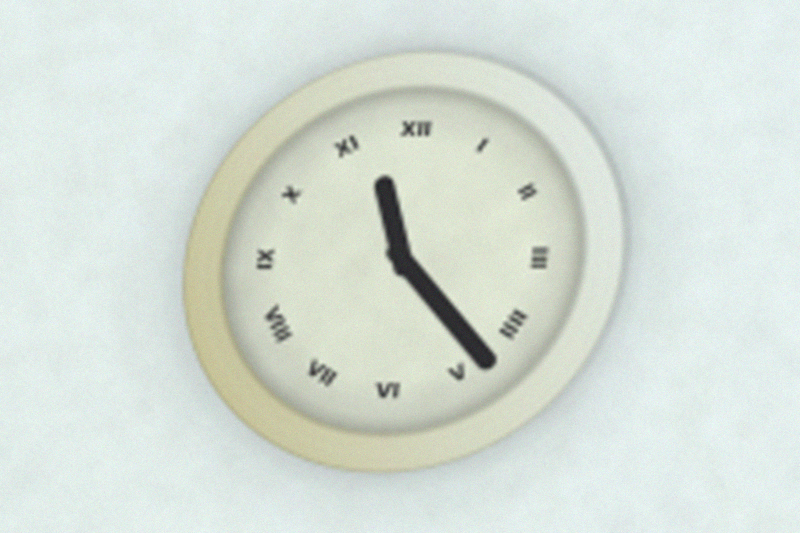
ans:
**11:23**
